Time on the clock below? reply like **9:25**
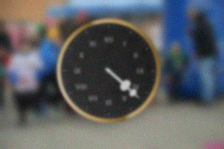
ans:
**4:22**
